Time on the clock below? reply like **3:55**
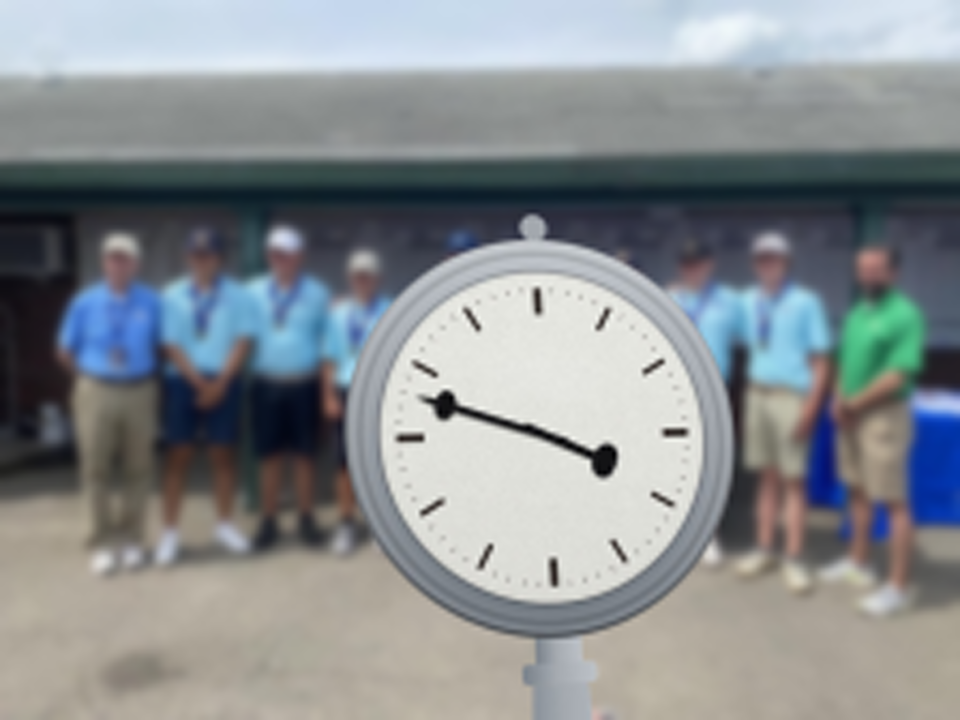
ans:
**3:48**
